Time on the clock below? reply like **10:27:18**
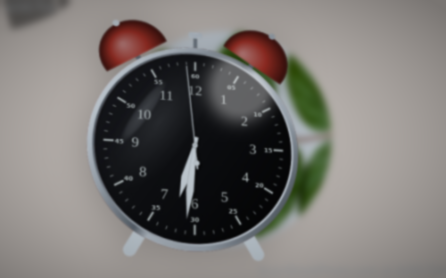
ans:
**6:30:59**
